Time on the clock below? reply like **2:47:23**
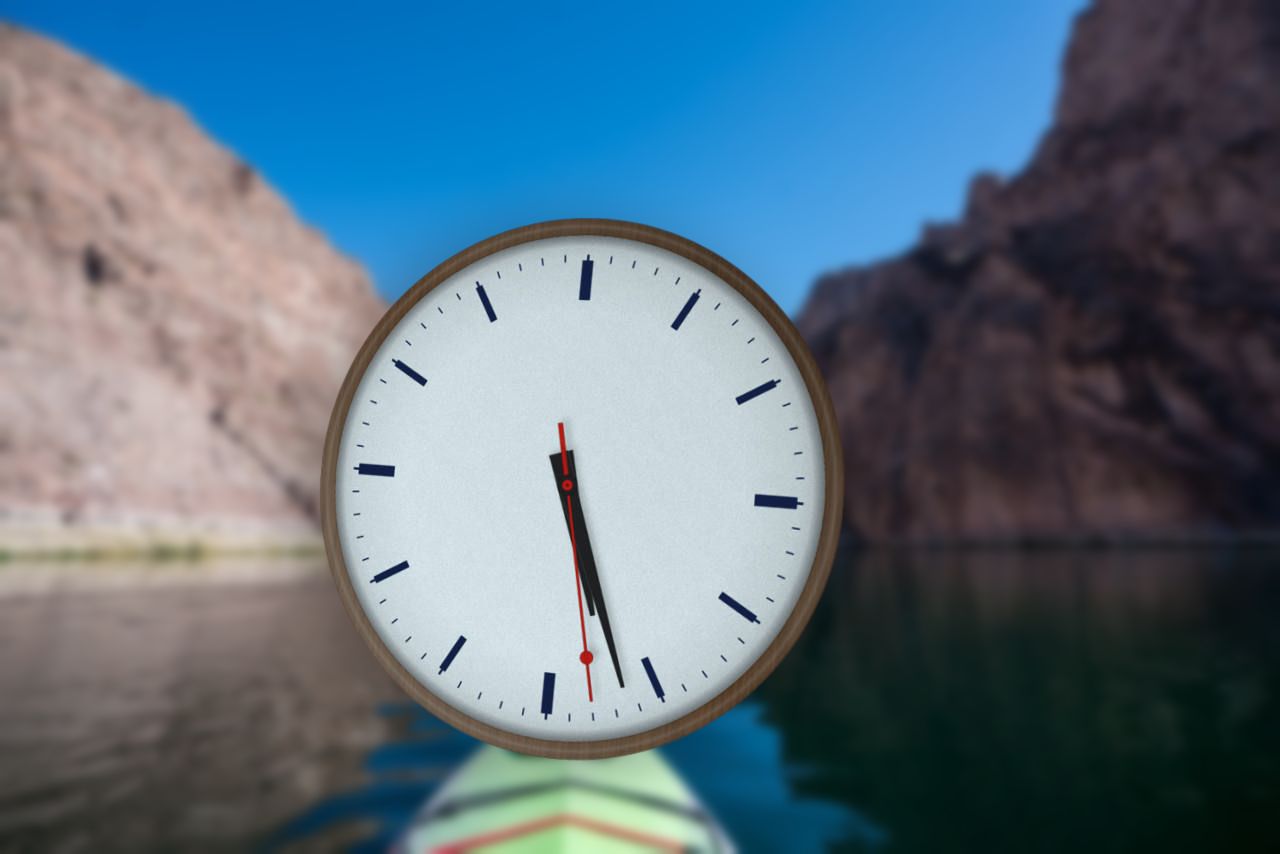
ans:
**5:26:28**
